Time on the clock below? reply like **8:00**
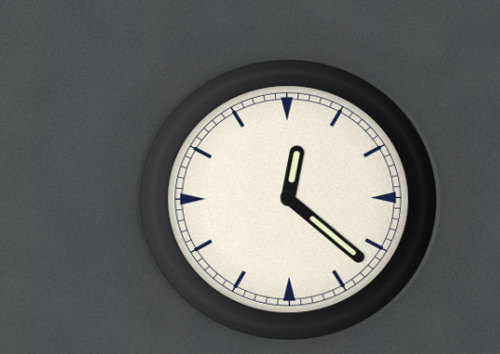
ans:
**12:22**
